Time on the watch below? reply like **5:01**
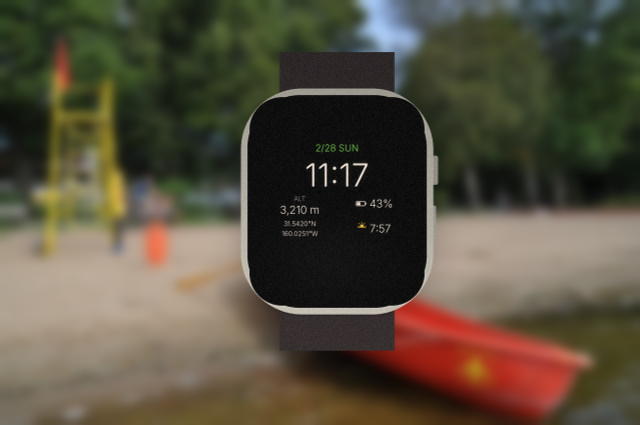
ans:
**11:17**
